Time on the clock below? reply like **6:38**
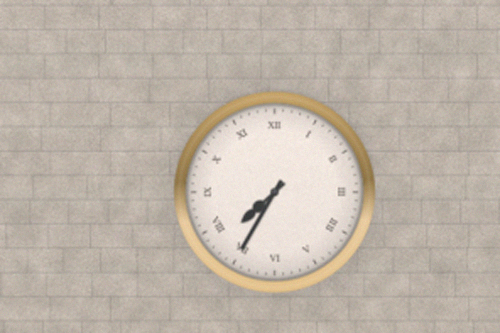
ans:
**7:35**
